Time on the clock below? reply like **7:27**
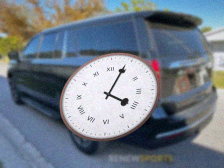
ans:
**4:04**
